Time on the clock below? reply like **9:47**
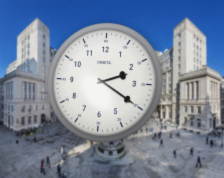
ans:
**2:20**
